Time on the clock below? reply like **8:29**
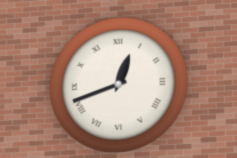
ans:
**12:42**
